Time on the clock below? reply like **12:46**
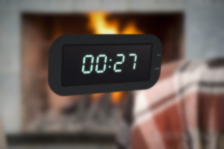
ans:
**0:27**
